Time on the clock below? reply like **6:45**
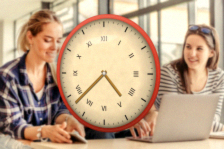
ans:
**4:38**
